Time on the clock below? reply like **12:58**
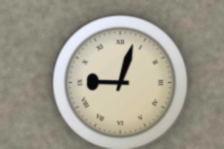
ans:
**9:03**
